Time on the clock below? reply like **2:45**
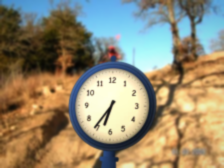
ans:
**6:36**
